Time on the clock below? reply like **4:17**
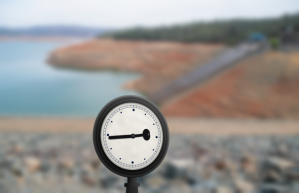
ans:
**2:44**
